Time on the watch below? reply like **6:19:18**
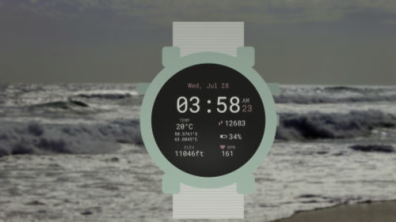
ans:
**3:58:23**
